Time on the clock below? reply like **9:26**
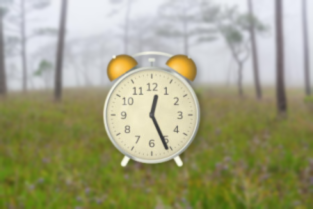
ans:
**12:26**
